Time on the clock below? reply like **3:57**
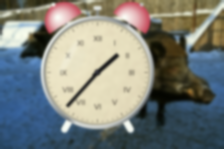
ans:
**1:37**
